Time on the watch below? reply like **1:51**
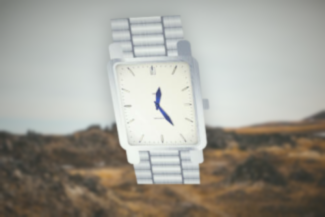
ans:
**12:25**
